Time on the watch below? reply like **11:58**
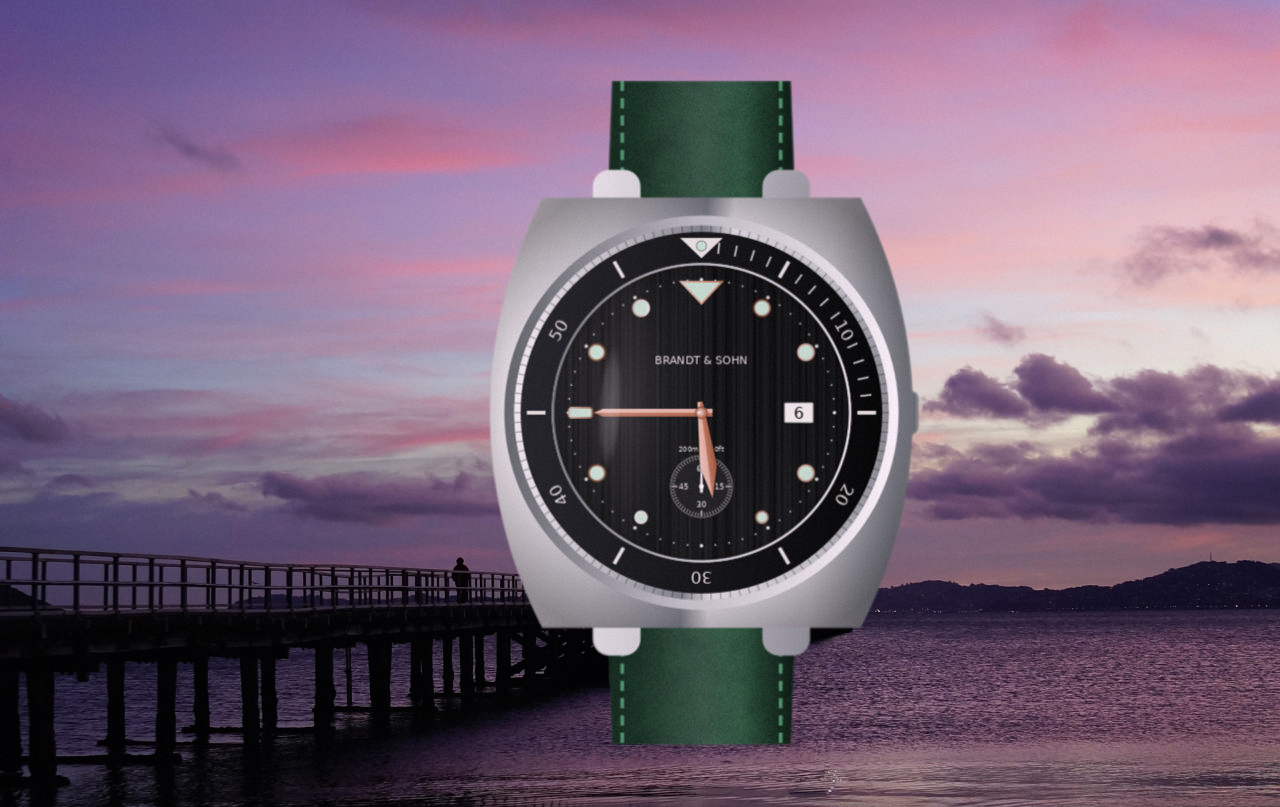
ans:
**5:45**
